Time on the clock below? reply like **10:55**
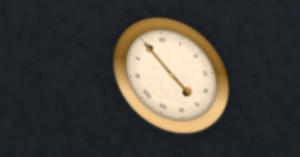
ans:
**4:55**
